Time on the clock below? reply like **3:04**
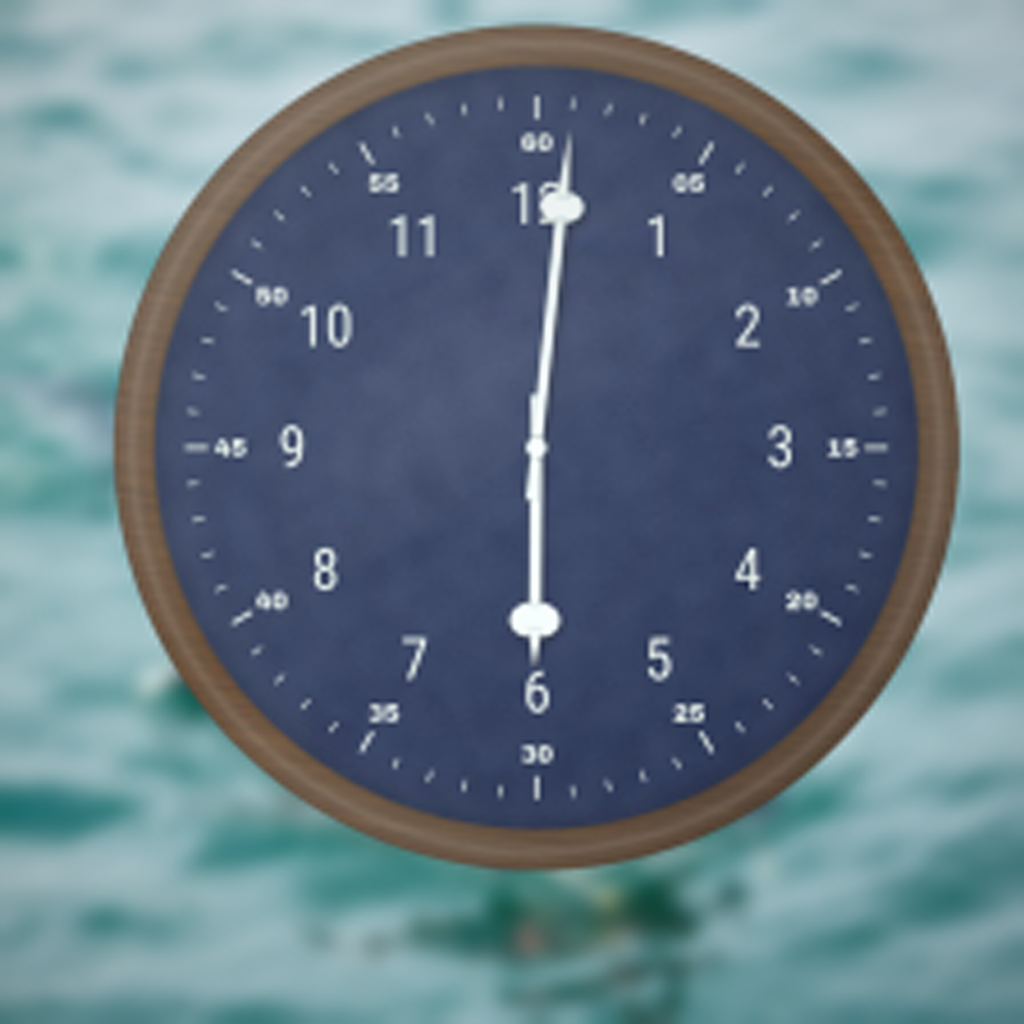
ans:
**6:01**
